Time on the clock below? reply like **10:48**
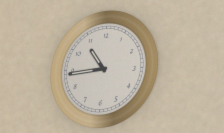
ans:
**10:44**
